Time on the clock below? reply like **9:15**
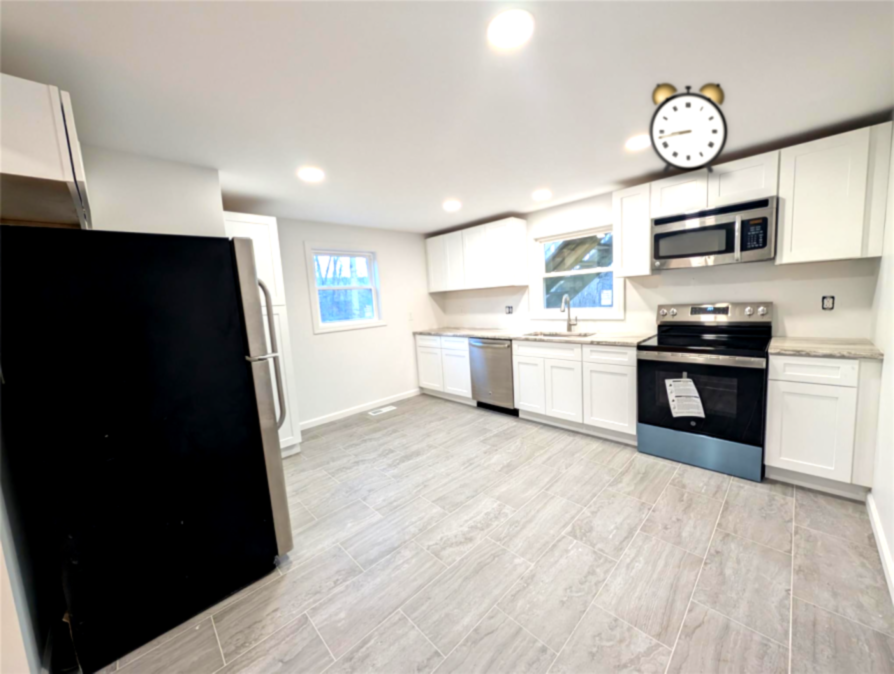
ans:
**8:43**
